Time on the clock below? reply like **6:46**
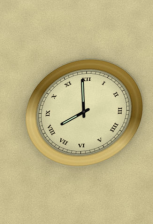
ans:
**7:59**
